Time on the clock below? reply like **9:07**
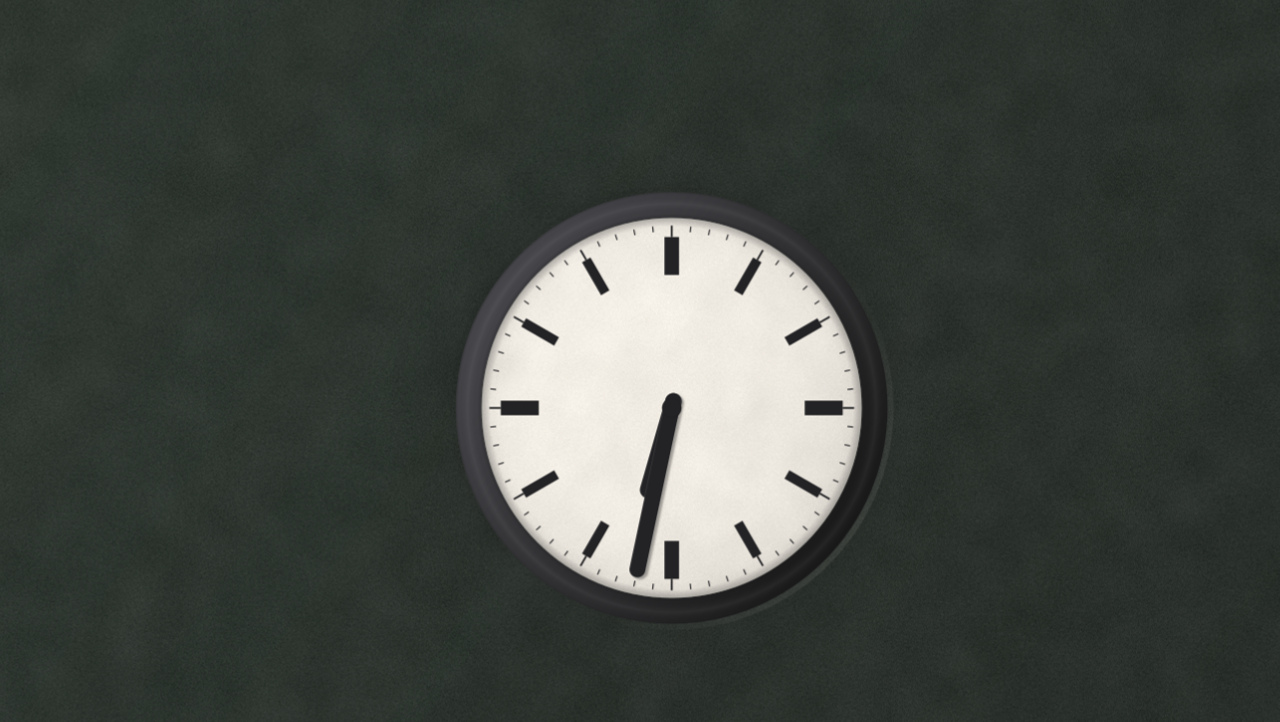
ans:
**6:32**
